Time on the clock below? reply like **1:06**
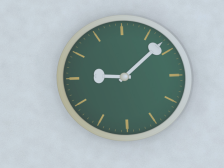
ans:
**9:08**
